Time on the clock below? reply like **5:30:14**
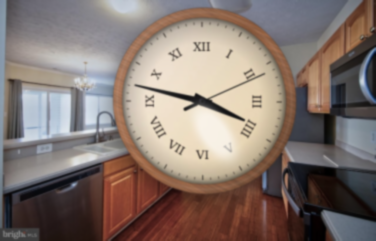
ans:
**3:47:11**
